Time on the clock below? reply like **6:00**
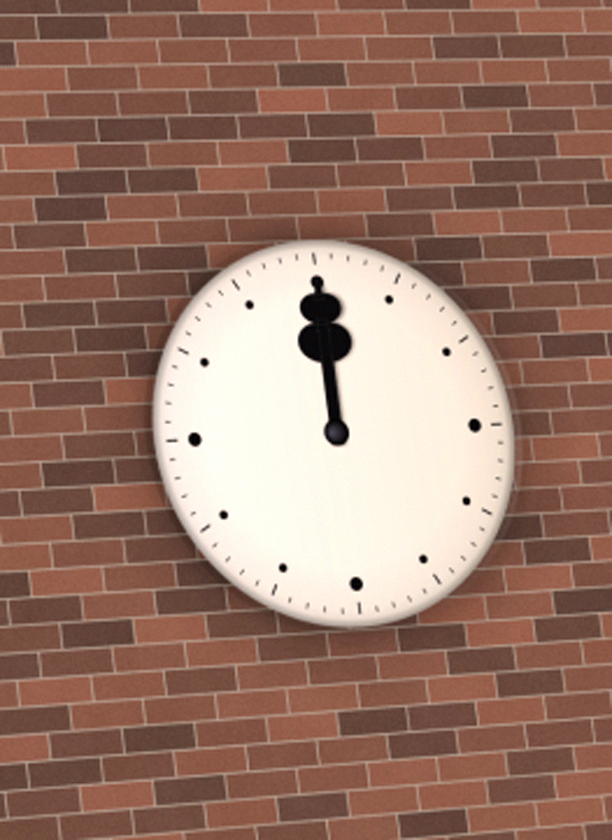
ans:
**12:00**
